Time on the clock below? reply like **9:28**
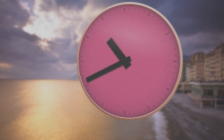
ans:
**10:41**
